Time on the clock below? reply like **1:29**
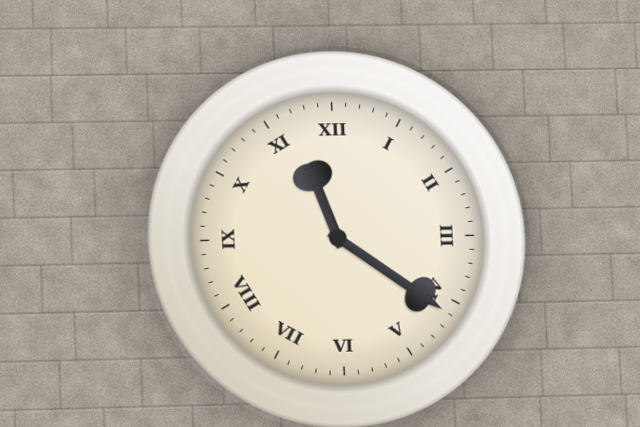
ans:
**11:21**
